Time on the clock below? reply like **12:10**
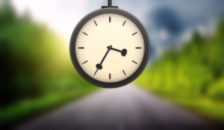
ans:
**3:35**
